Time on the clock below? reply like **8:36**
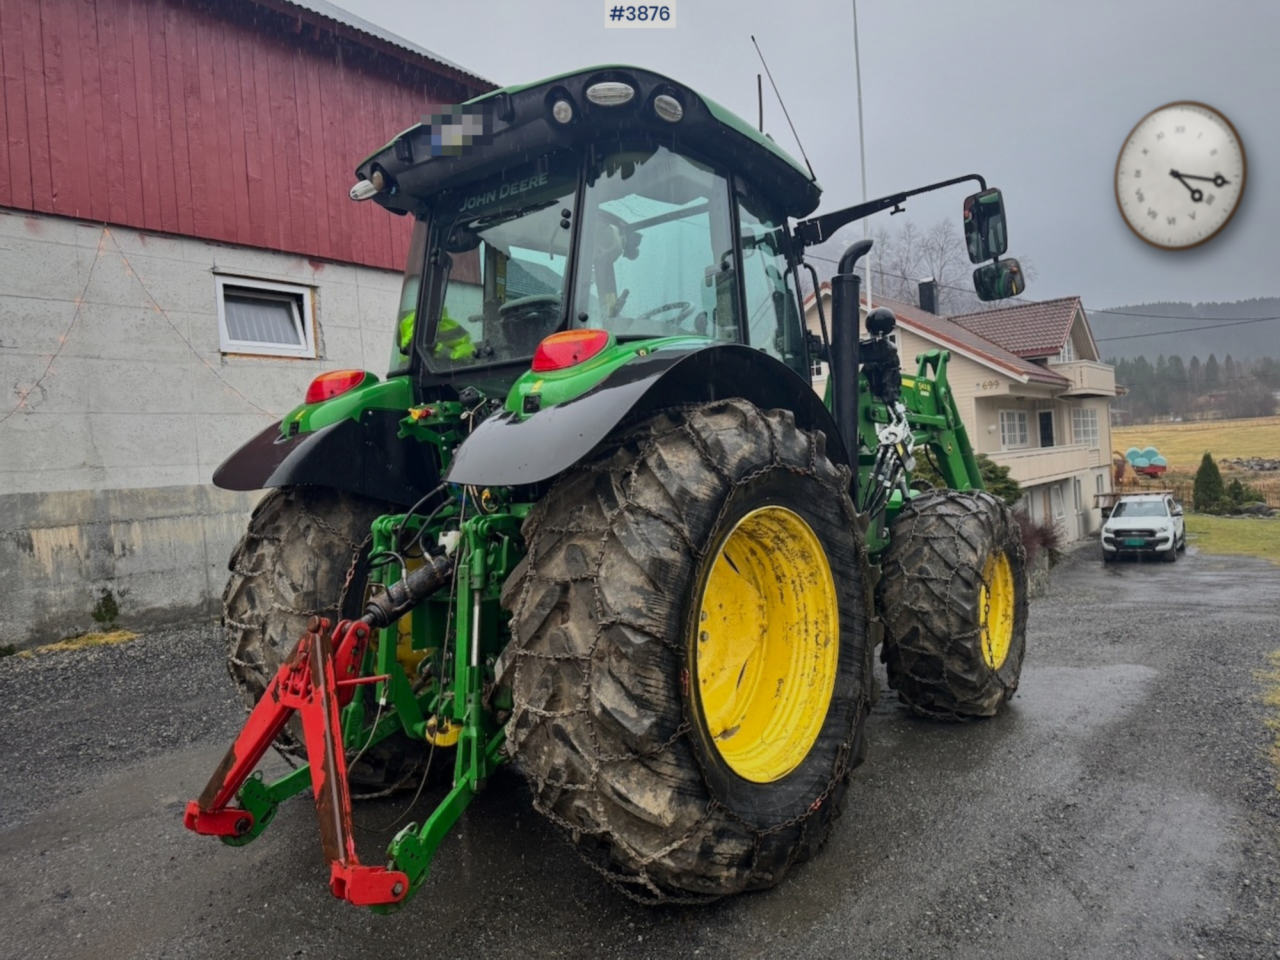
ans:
**4:16**
